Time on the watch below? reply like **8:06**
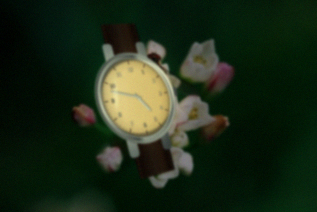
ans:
**4:48**
